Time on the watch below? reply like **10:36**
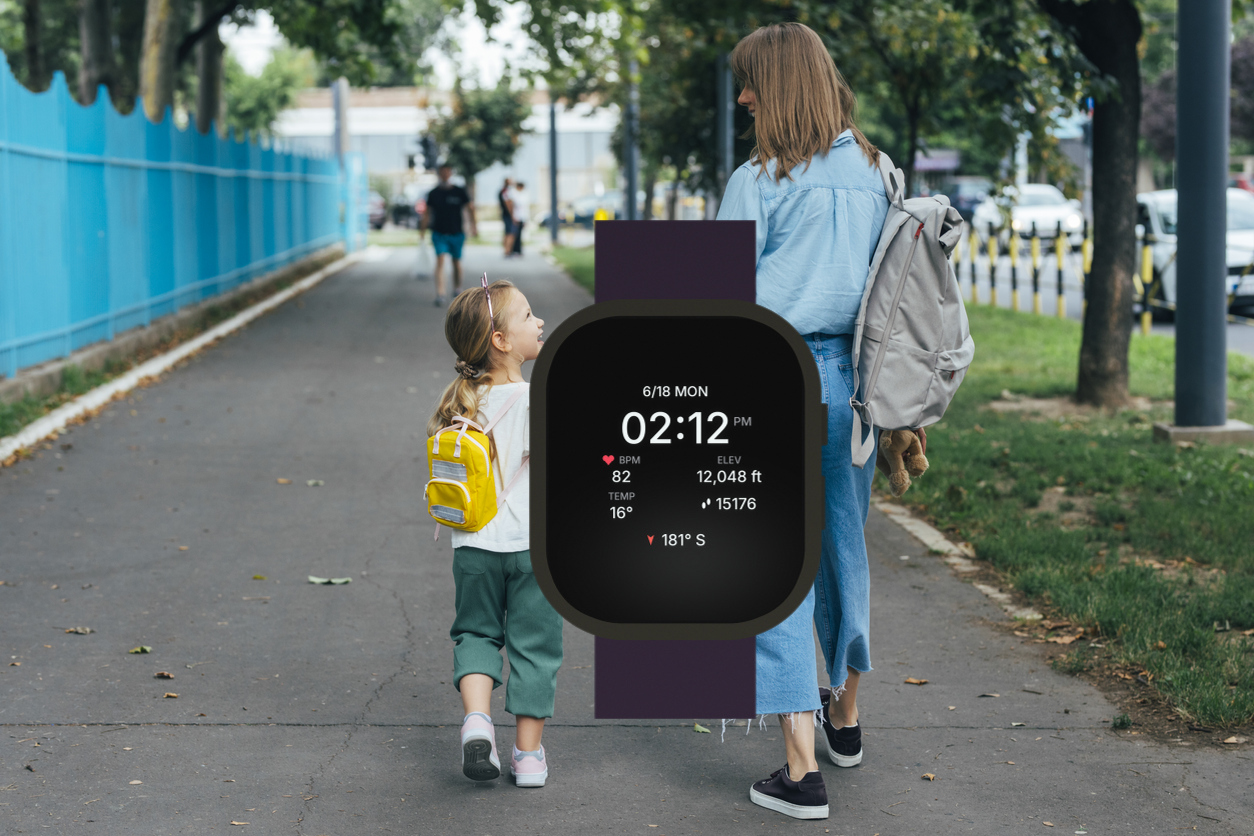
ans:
**2:12**
